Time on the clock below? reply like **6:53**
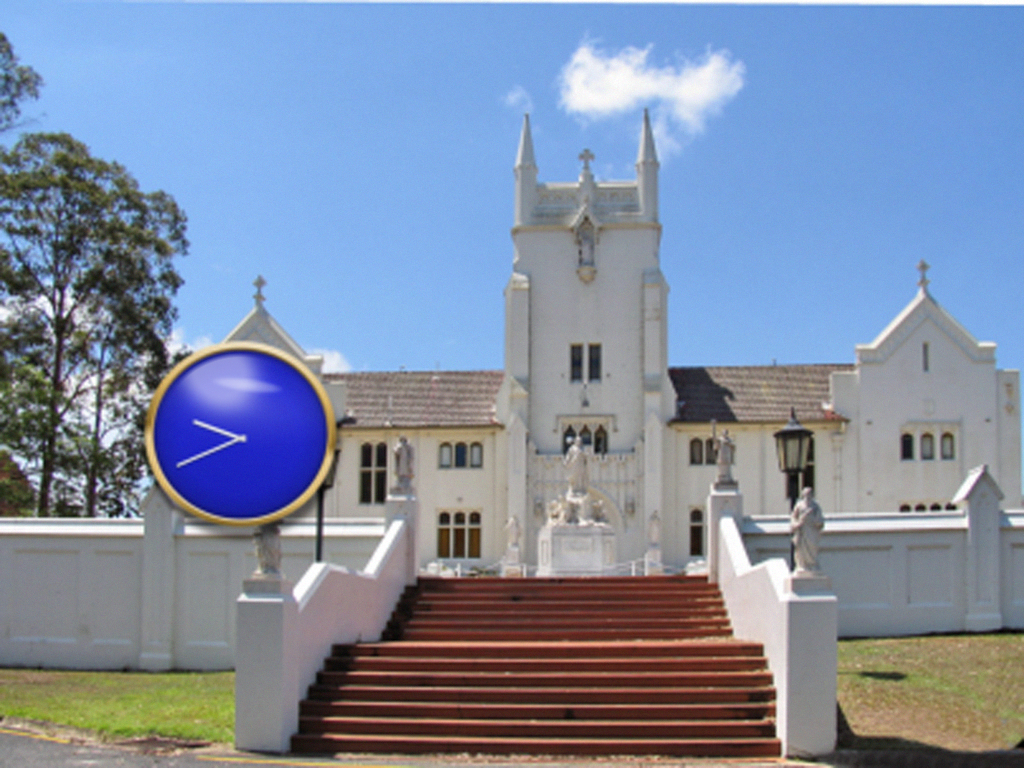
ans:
**9:41**
